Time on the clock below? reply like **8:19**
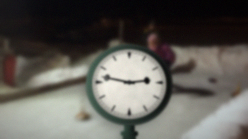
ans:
**2:47**
